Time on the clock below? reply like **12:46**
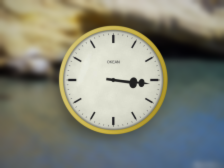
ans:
**3:16**
